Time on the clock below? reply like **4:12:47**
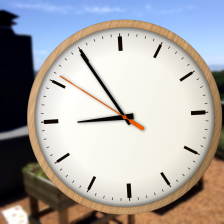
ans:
**8:54:51**
